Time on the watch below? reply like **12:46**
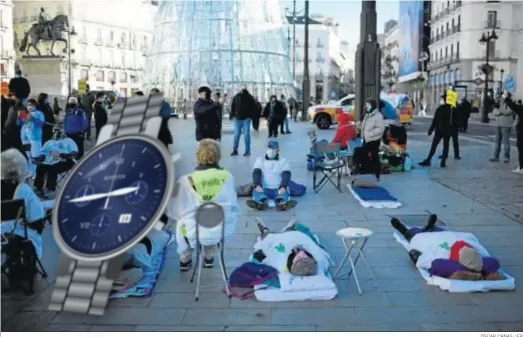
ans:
**2:44**
